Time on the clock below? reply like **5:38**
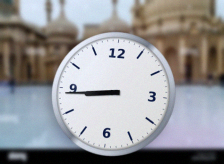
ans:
**8:44**
